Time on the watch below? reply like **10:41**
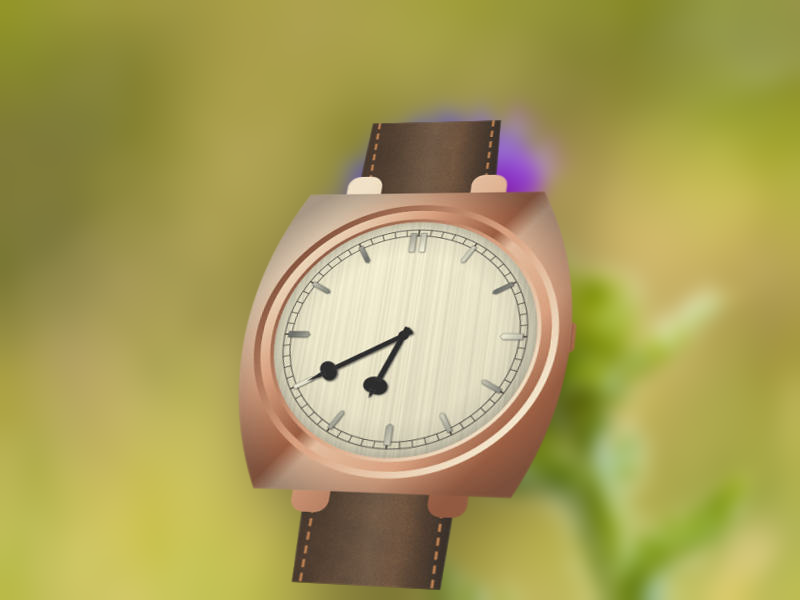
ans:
**6:40**
